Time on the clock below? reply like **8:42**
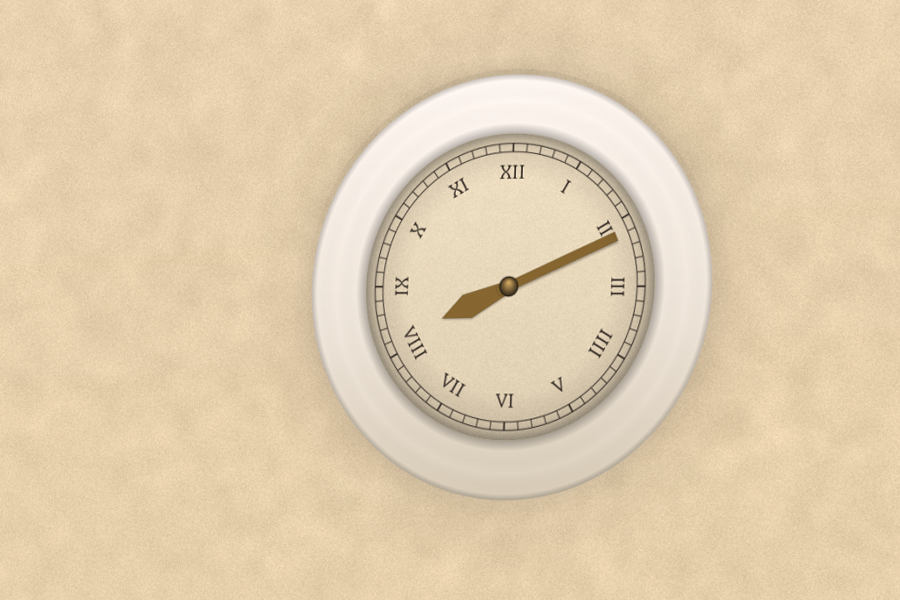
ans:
**8:11**
